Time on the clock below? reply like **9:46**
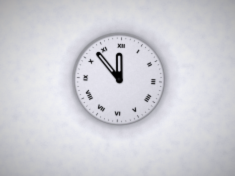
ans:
**11:53**
